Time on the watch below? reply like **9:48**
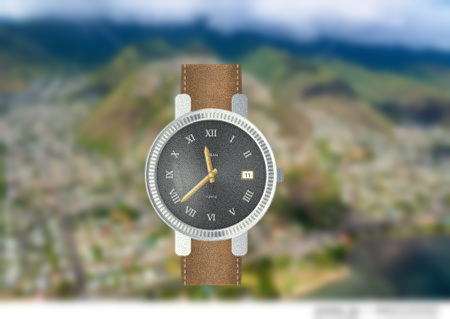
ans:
**11:38**
